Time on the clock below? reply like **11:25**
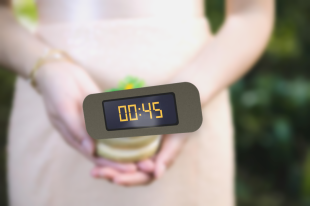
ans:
**0:45**
